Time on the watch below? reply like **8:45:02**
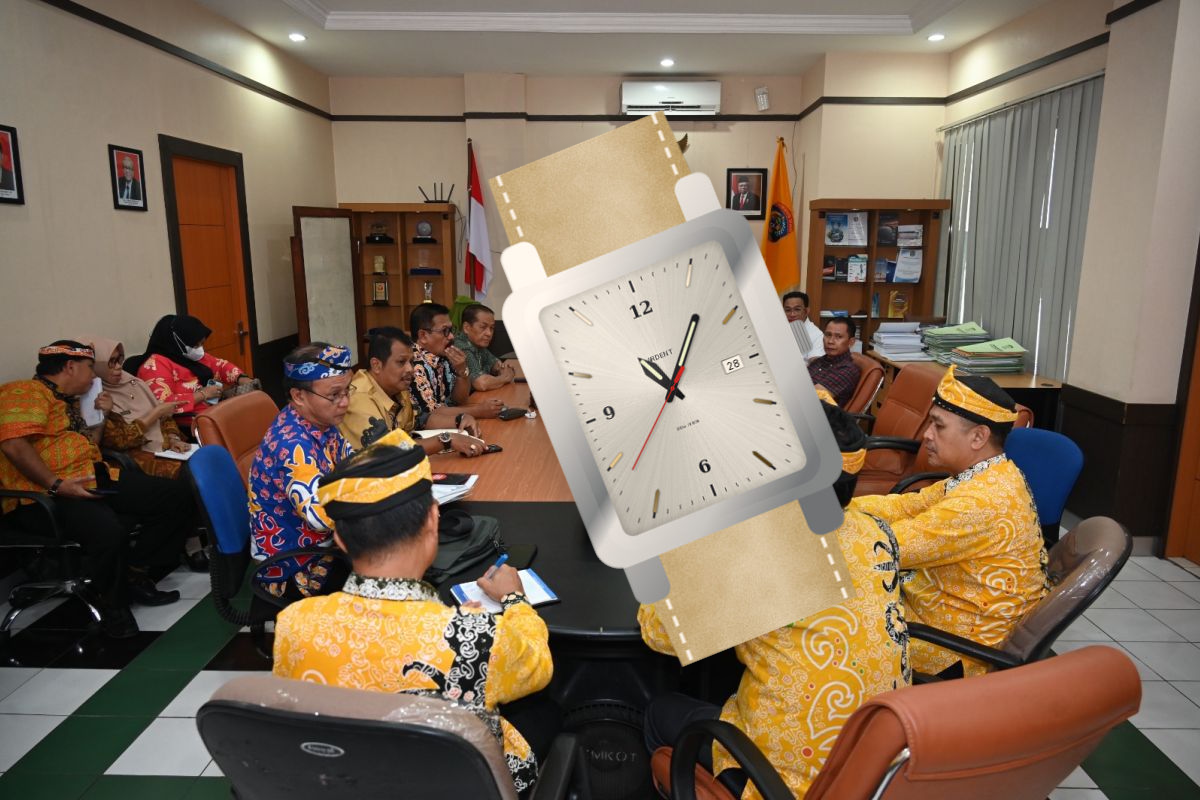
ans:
**11:06:38**
